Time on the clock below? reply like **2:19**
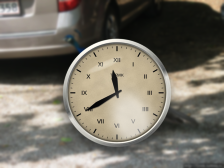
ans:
**11:40**
